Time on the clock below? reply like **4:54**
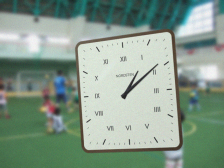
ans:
**1:09**
